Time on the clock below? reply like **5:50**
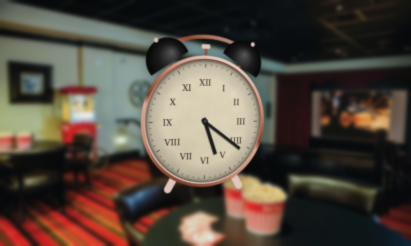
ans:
**5:21**
